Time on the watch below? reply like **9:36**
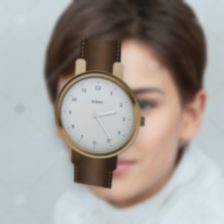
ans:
**2:24**
